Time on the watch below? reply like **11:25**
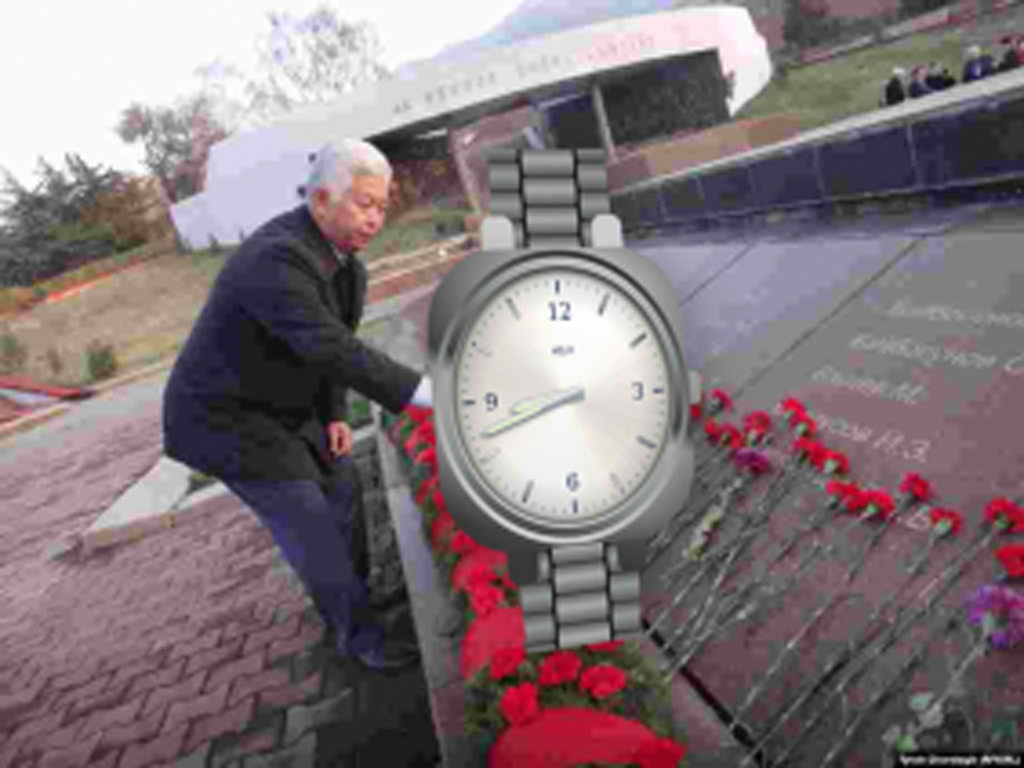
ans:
**8:42**
